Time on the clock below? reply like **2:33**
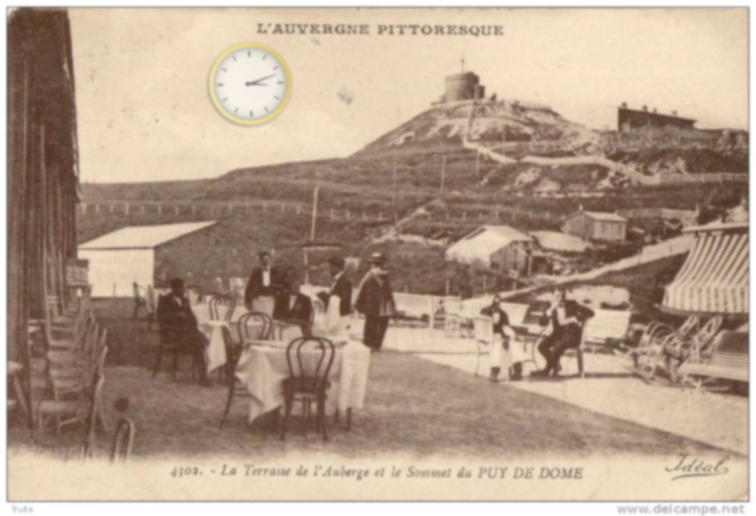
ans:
**3:12**
